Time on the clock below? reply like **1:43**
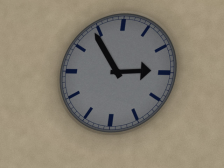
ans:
**2:54**
